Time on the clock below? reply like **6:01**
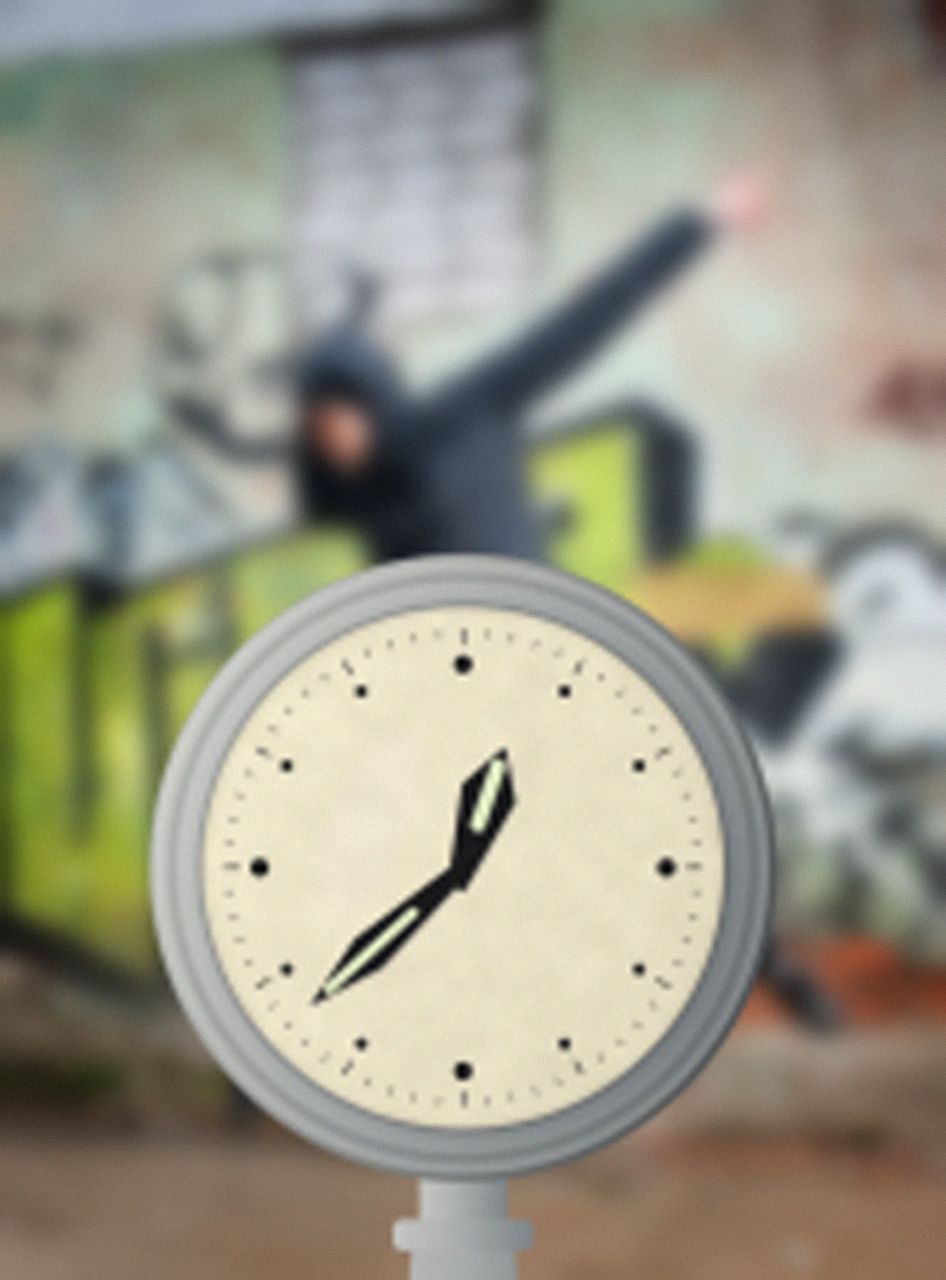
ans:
**12:38**
